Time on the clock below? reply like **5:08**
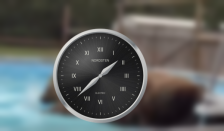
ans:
**1:38**
